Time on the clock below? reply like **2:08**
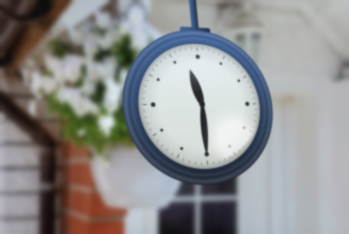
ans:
**11:30**
